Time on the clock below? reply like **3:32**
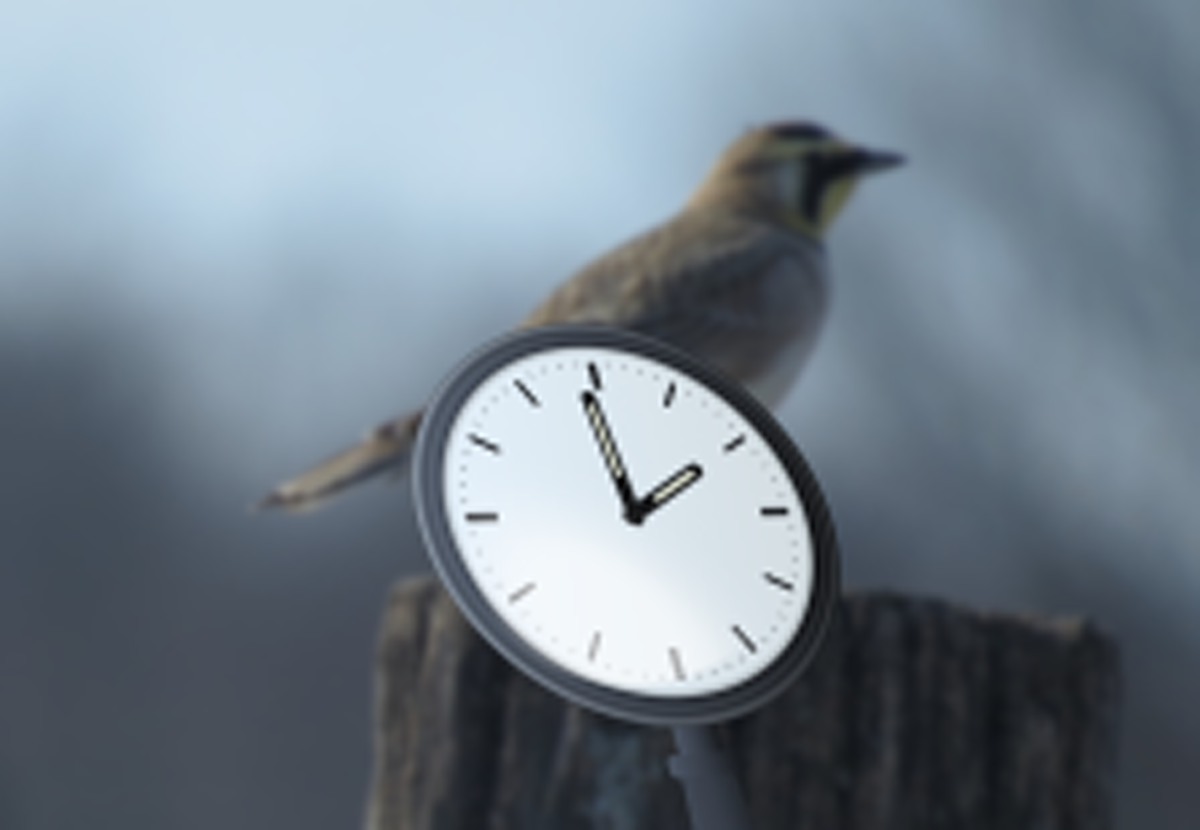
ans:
**1:59**
